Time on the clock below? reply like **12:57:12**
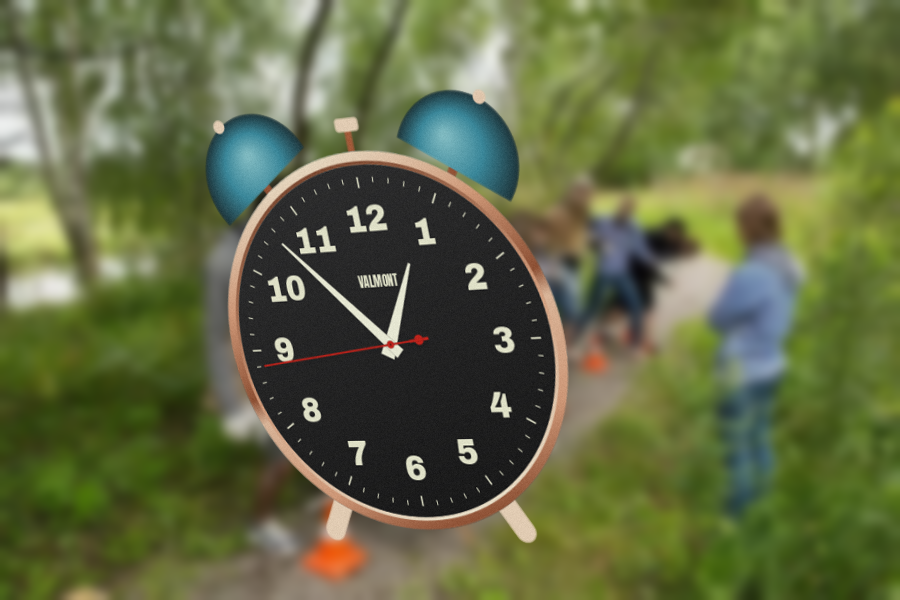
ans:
**12:52:44**
